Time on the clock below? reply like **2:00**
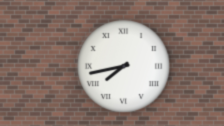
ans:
**7:43**
